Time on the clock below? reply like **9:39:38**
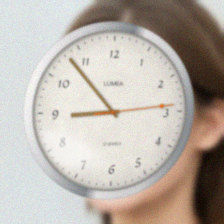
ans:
**8:53:14**
